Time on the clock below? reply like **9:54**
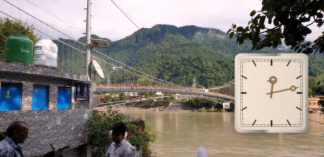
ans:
**12:13**
